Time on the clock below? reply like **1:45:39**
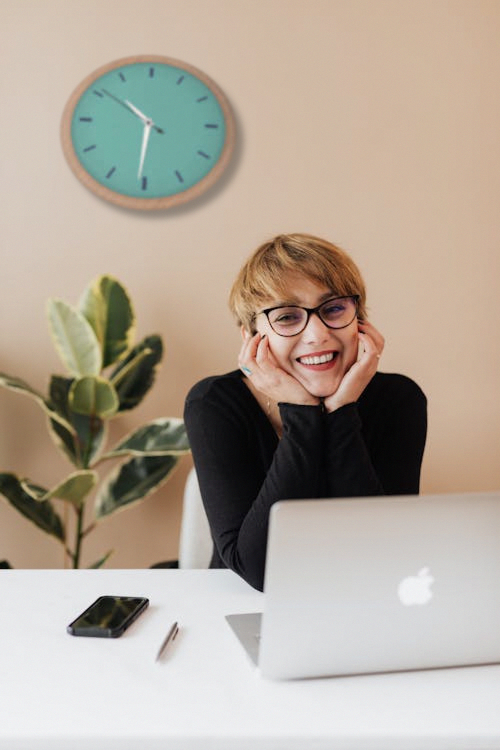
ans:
**10:30:51**
